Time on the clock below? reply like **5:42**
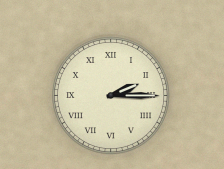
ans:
**2:15**
